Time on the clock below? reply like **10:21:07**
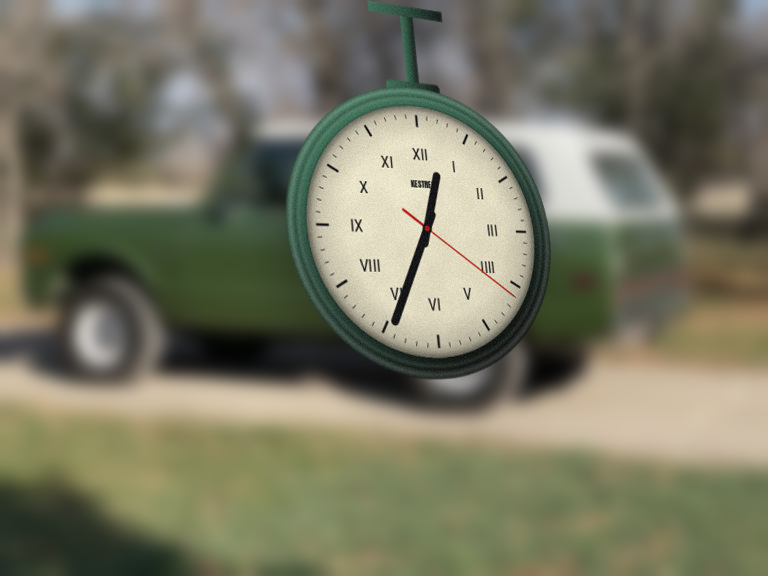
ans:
**12:34:21**
